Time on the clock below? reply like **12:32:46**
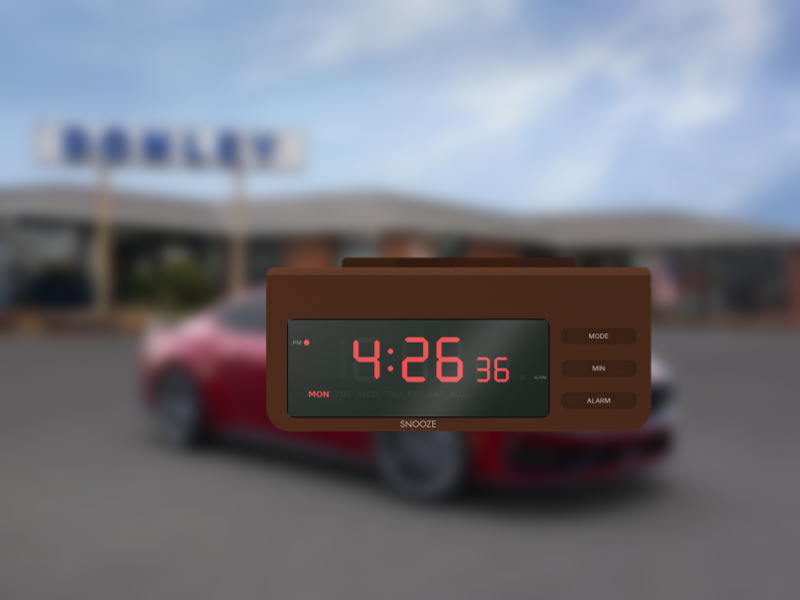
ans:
**4:26:36**
